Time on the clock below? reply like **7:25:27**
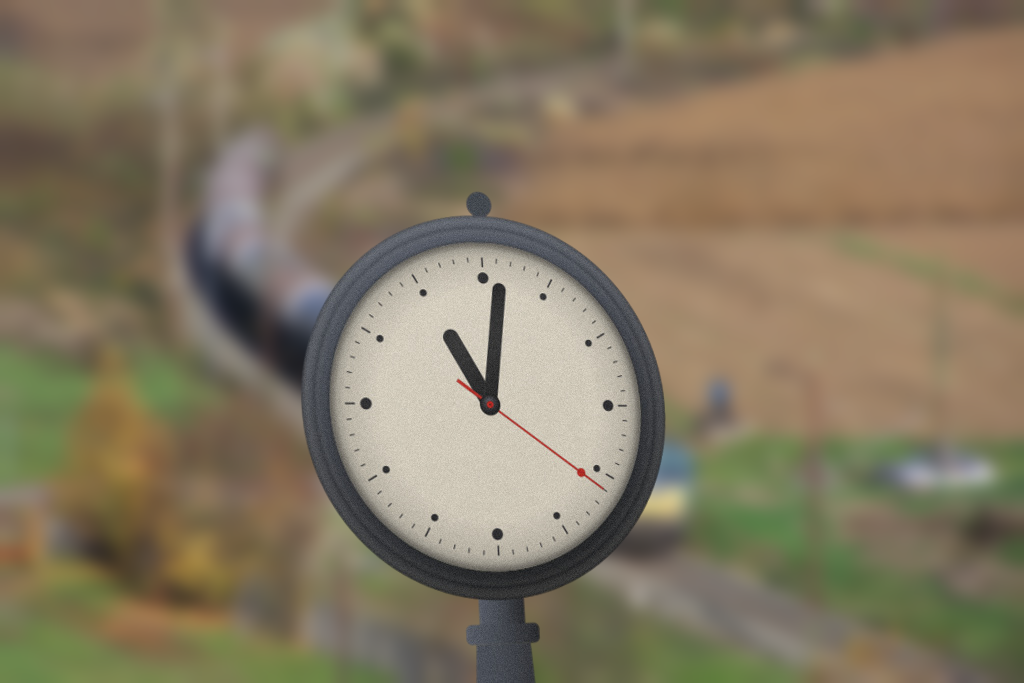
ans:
**11:01:21**
